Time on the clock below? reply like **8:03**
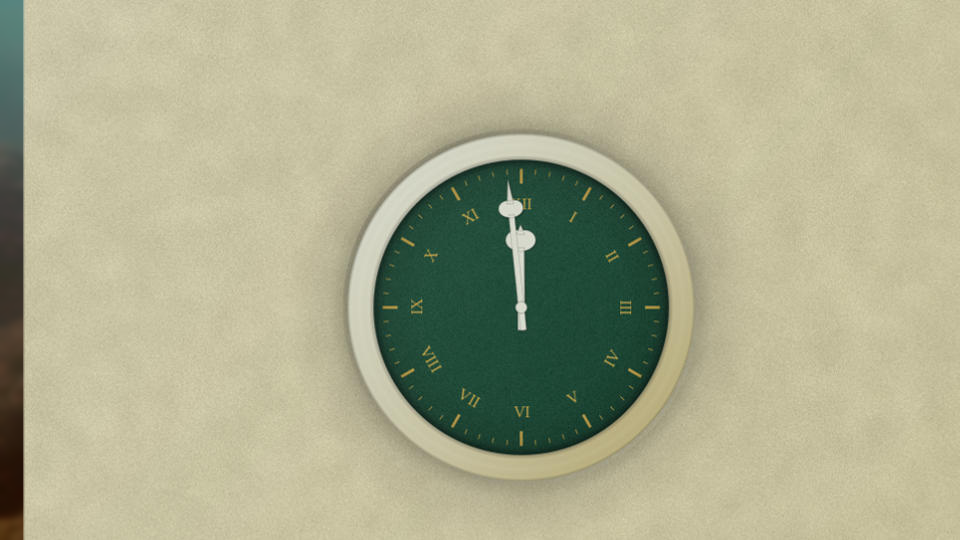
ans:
**11:59**
